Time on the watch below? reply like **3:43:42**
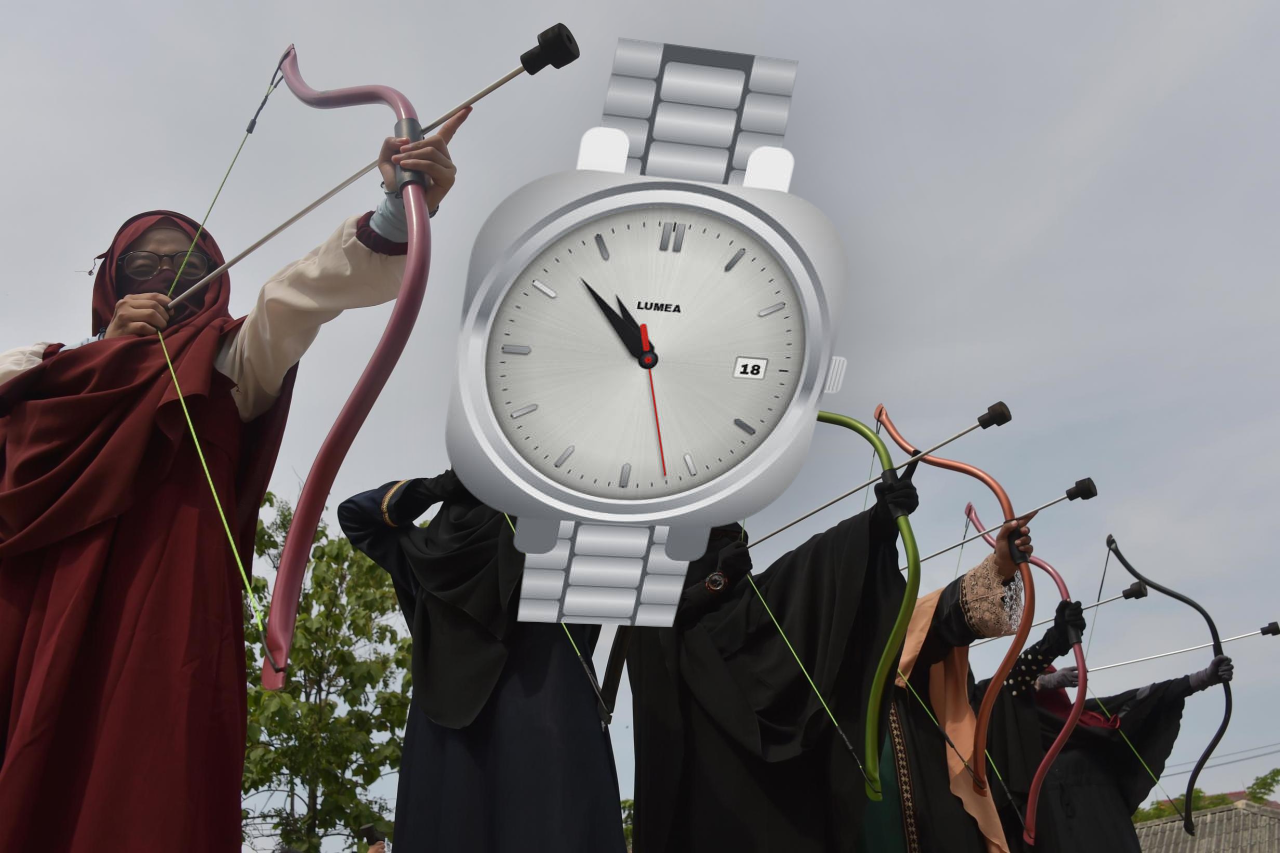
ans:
**10:52:27**
